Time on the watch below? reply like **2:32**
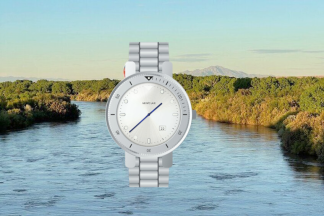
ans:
**1:38**
